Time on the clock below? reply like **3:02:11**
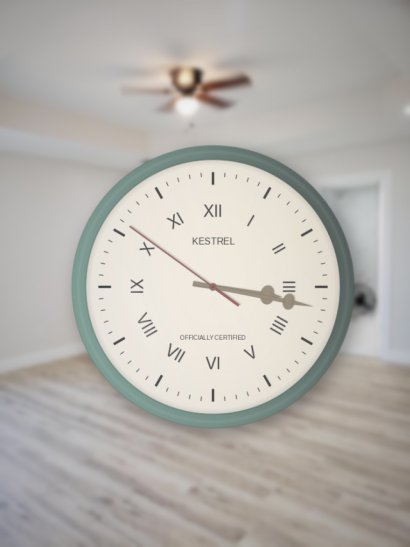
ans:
**3:16:51**
